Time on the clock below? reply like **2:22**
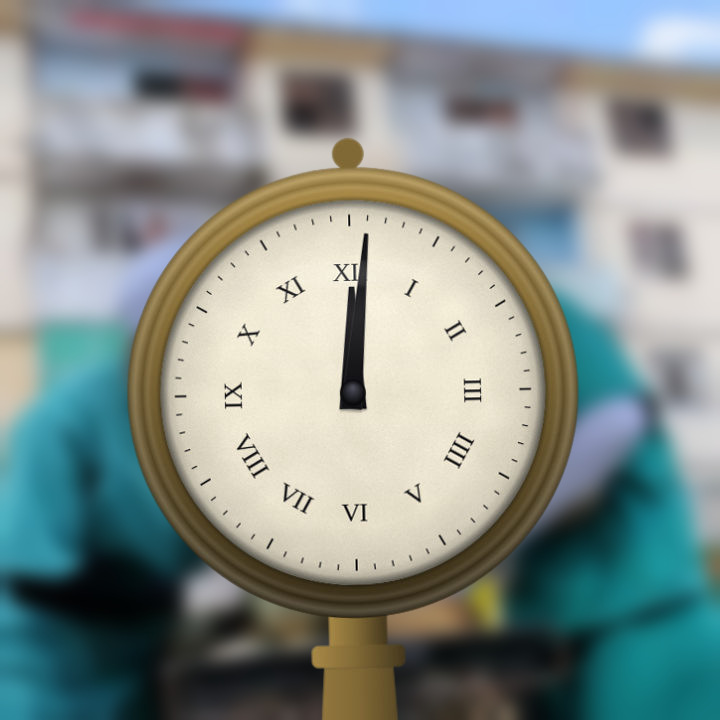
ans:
**12:01**
